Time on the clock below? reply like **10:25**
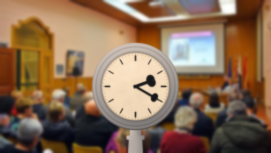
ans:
**2:20**
